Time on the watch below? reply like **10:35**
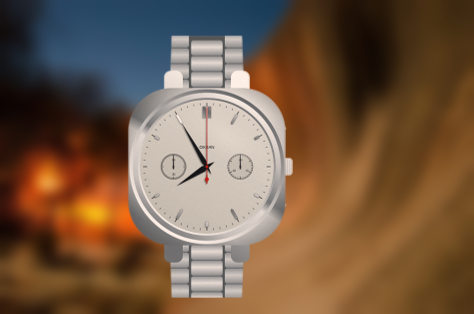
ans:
**7:55**
